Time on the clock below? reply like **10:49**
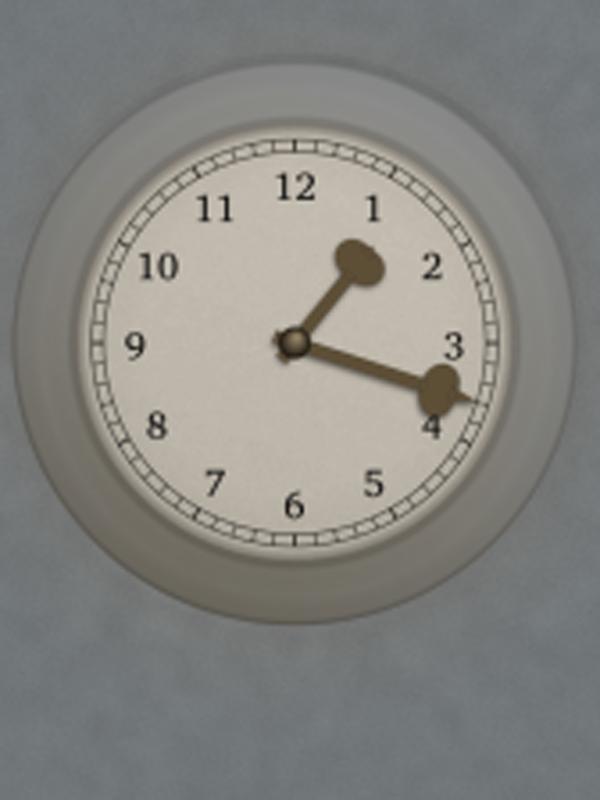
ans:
**1:18**
